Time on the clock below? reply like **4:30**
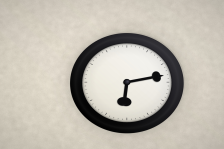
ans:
**6:13**
